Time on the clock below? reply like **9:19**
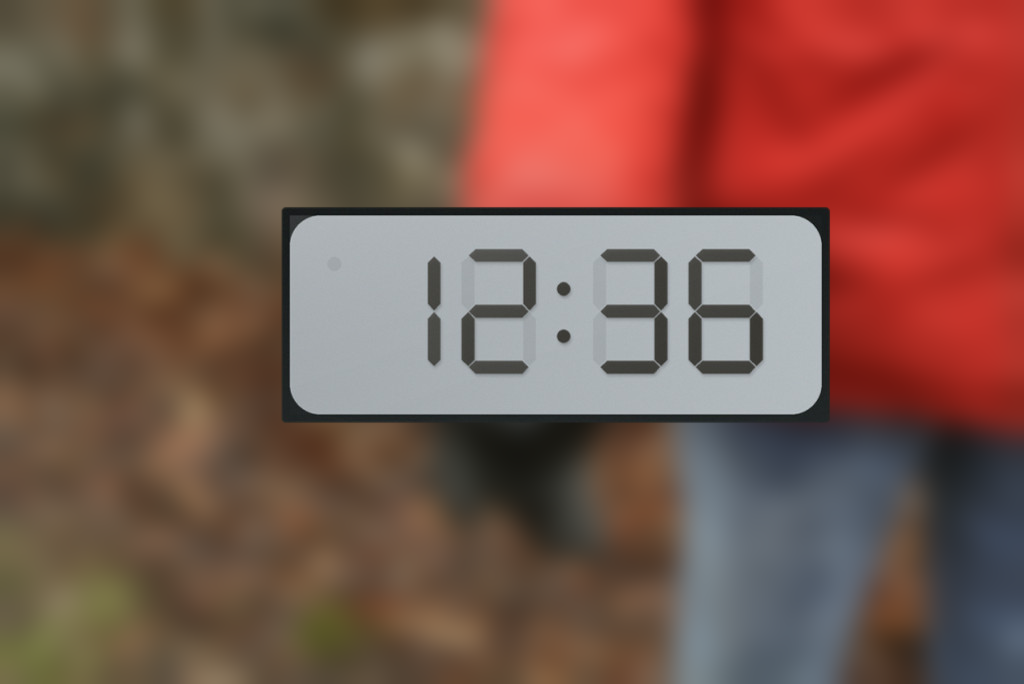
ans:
**12:36**
